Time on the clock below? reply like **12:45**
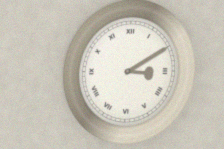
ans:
**3:10**
